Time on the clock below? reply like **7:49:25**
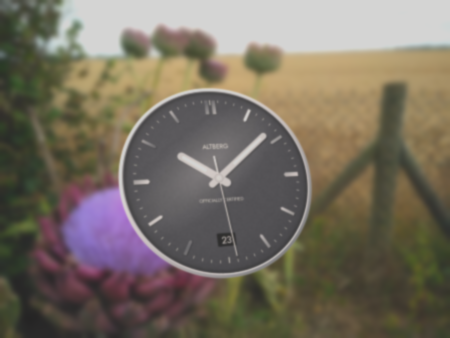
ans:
**10:08:29**
